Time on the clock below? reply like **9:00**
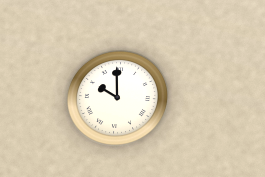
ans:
**9:59**
